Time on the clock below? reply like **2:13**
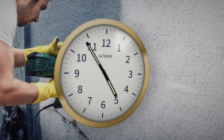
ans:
**4:54**
